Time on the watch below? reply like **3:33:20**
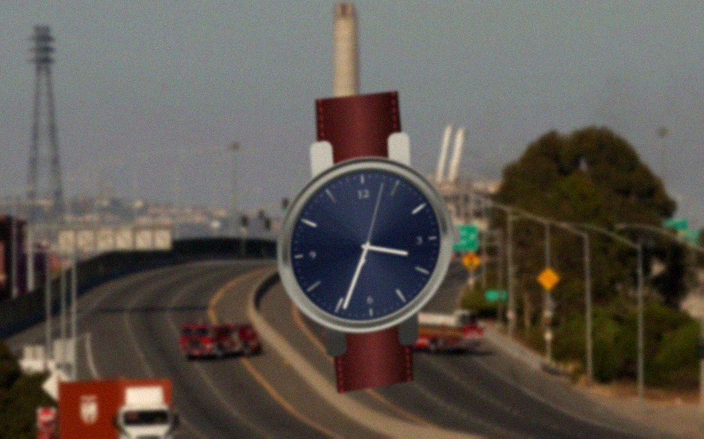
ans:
**3:34:03**
